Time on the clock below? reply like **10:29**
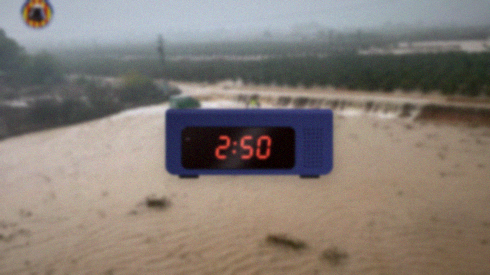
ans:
**2:50**
